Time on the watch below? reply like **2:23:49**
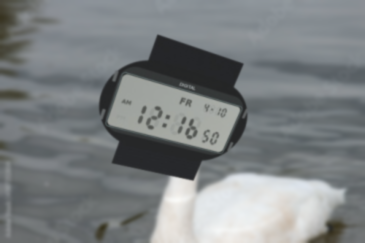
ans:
**12:16:50**
